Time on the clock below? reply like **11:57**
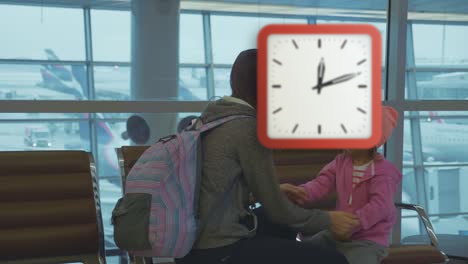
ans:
**12:12**
